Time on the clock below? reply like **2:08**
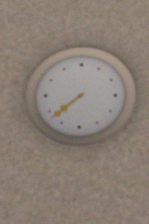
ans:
**7:38**
